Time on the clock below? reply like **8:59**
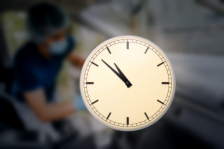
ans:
**10:52**
